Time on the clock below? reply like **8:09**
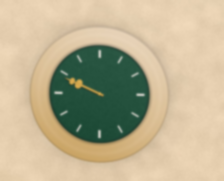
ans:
**9:49**
